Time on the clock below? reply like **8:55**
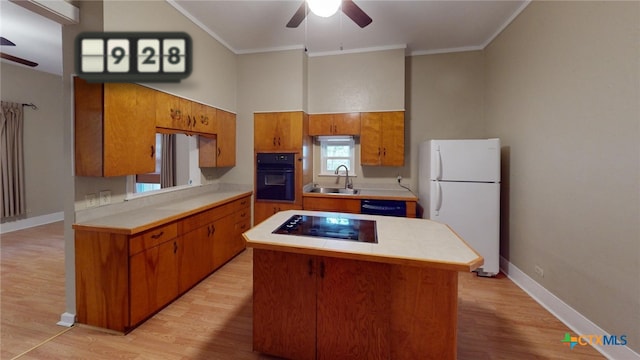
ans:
**9:28**
